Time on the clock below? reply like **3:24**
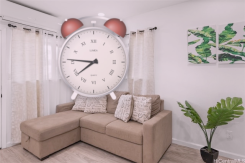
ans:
**7:46**
